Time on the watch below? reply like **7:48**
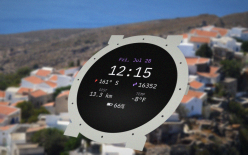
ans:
**12:15**
